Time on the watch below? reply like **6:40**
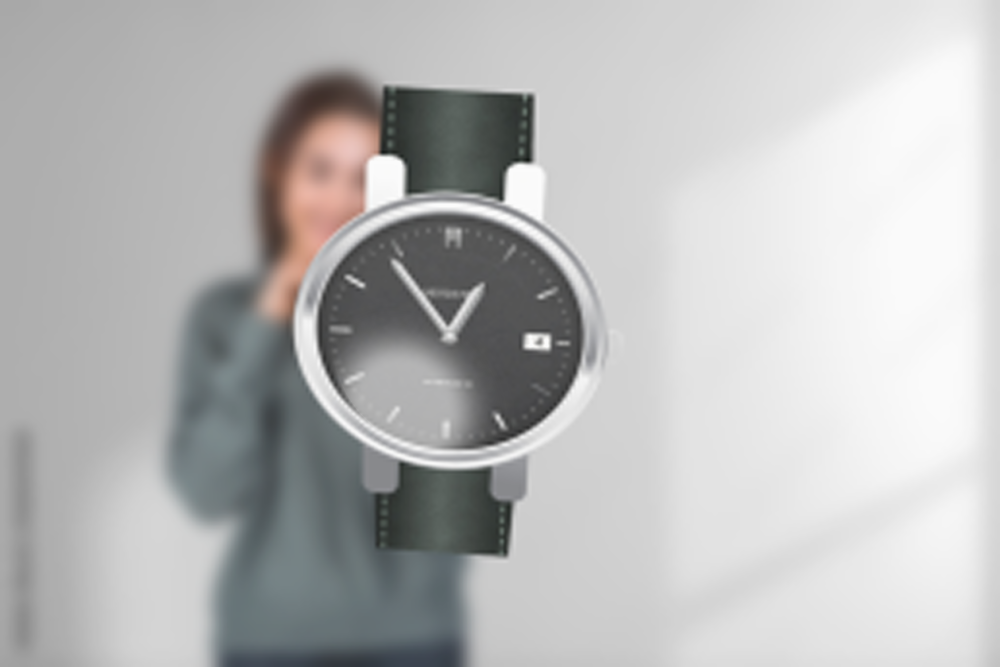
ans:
**12:54**
